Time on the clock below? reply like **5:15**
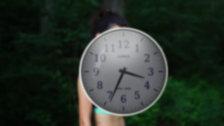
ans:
**3:34**
